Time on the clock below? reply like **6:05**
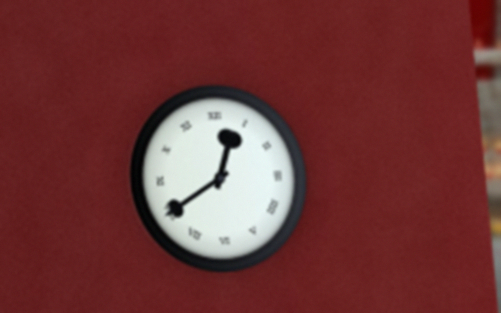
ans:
**12:40**
